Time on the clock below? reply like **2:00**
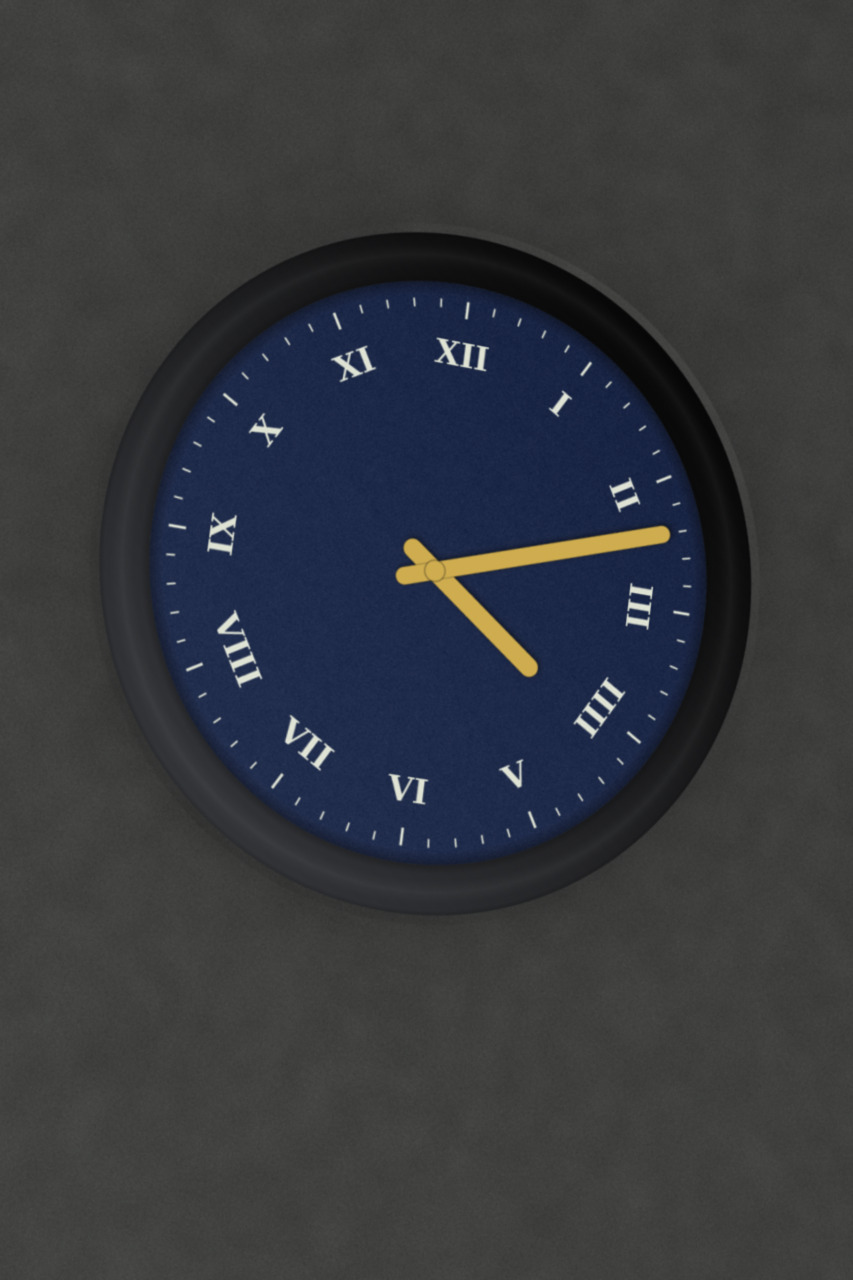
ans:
**4:12**
